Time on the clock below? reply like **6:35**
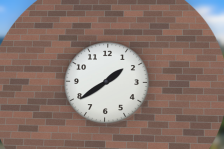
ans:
**1:39**
